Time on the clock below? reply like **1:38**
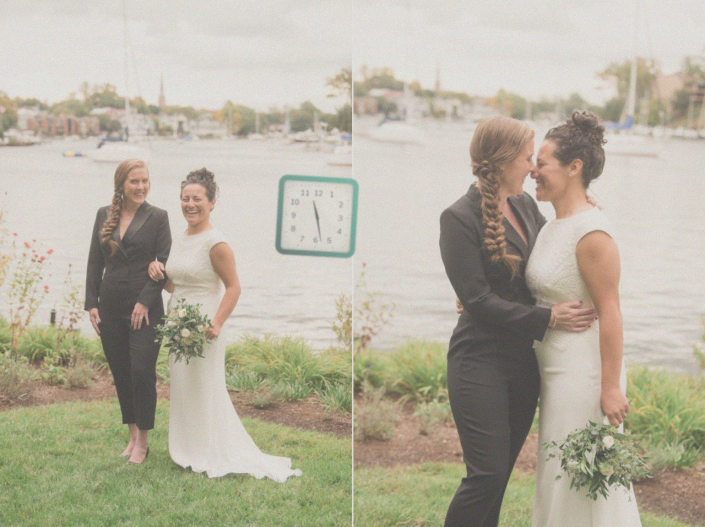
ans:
**11:28**
